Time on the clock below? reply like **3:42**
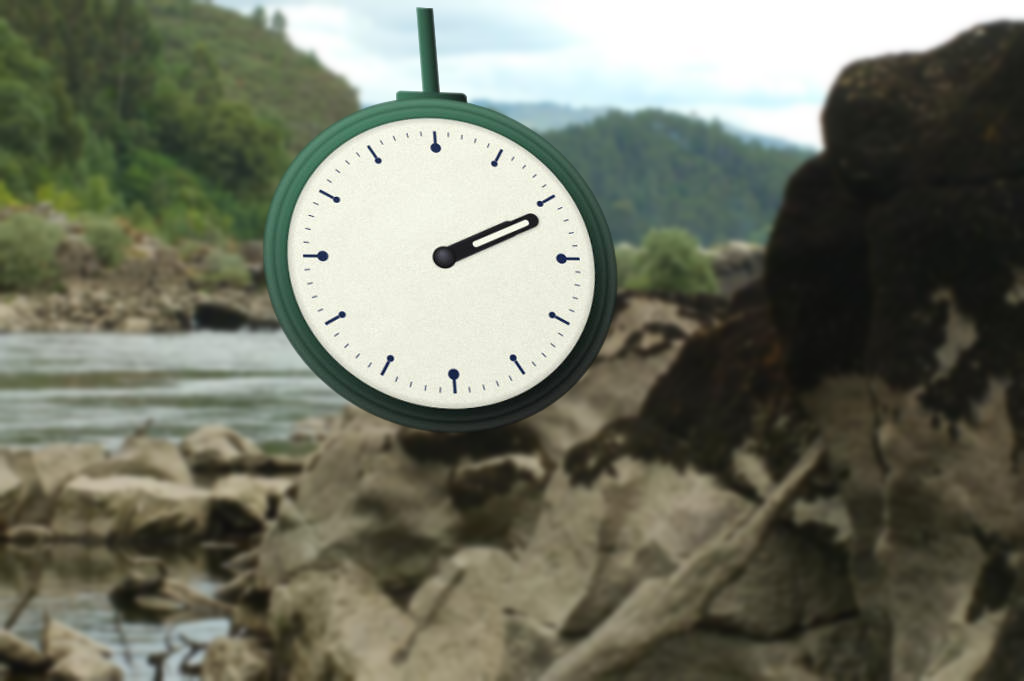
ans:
**2:11**
